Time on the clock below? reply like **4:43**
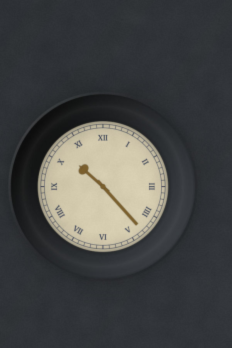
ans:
**10:23**
